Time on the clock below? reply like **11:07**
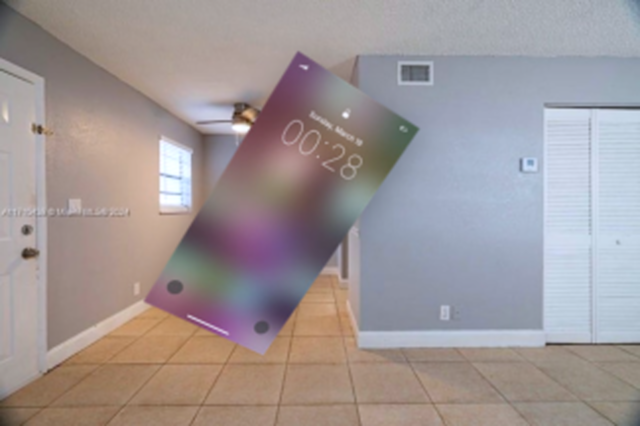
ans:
**0:28**
